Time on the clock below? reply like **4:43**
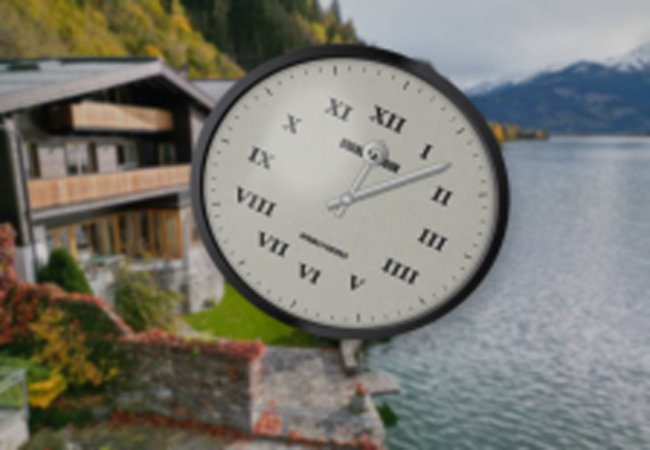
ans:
**12:07**
